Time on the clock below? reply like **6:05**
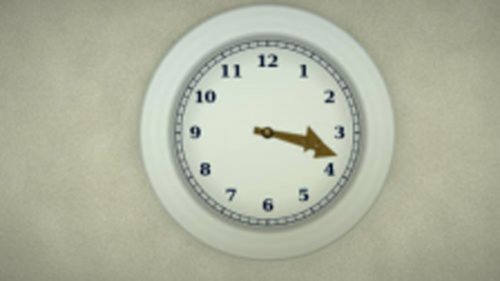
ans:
**3:18**
